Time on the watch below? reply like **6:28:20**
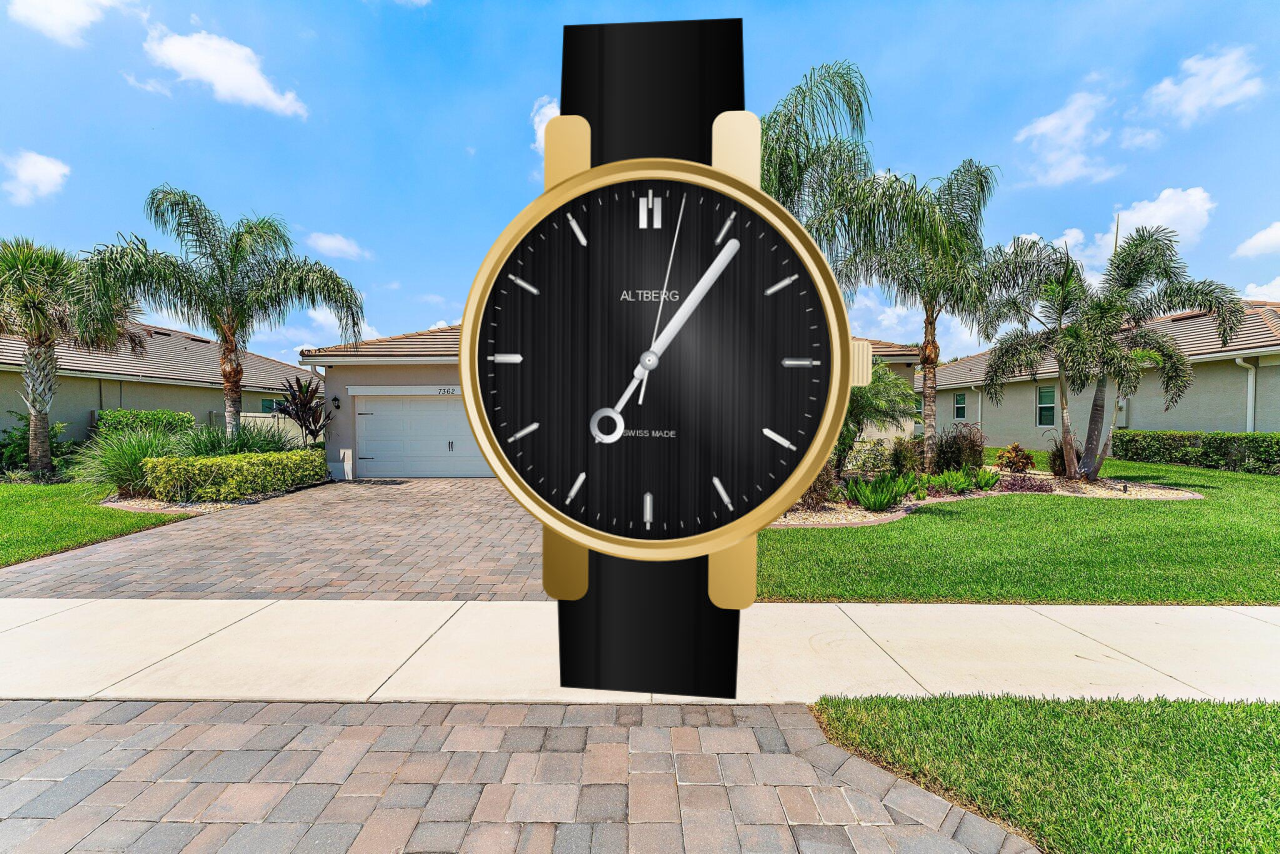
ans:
**7:06:02**
